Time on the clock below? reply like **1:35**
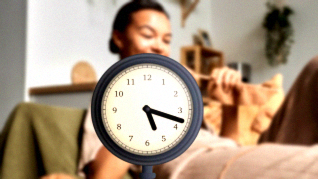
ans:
**5:18**
